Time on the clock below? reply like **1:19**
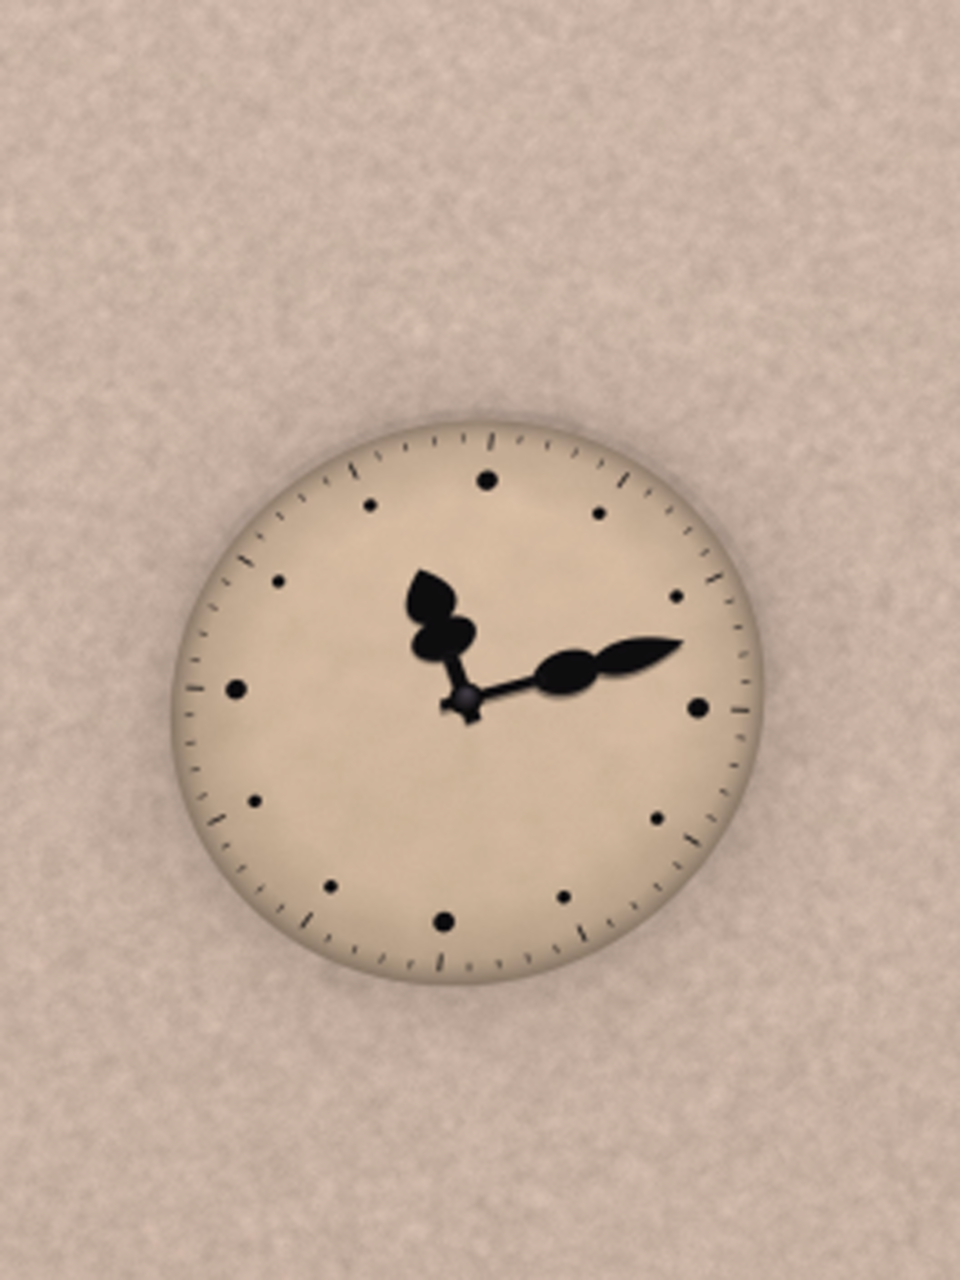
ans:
**11:12**
